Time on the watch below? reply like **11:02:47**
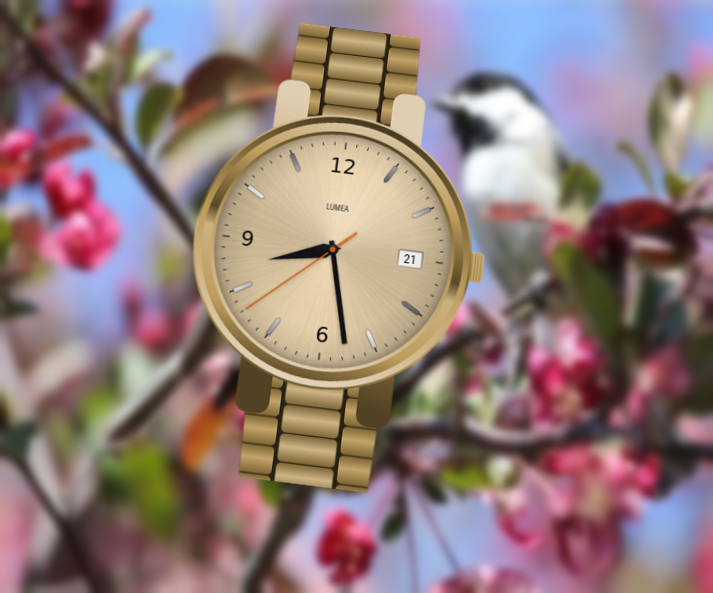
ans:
**8:27:38**
